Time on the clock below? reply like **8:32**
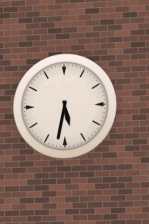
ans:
**5:32**
